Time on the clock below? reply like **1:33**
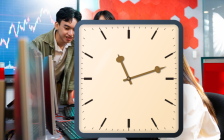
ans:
**11:12**
